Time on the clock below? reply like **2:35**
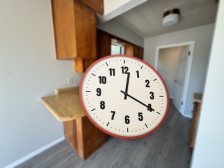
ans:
**12:20**
